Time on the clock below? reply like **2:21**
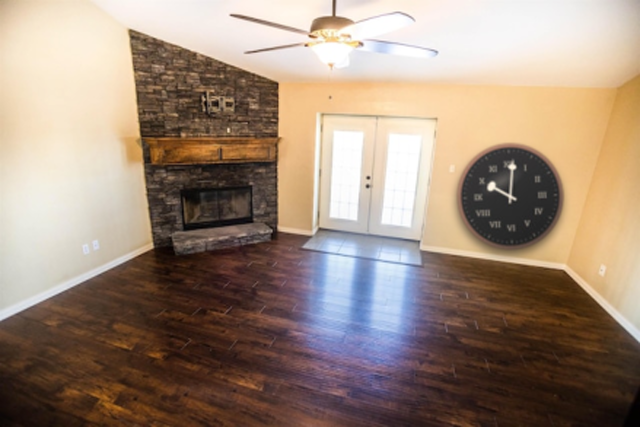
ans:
**10:01**
